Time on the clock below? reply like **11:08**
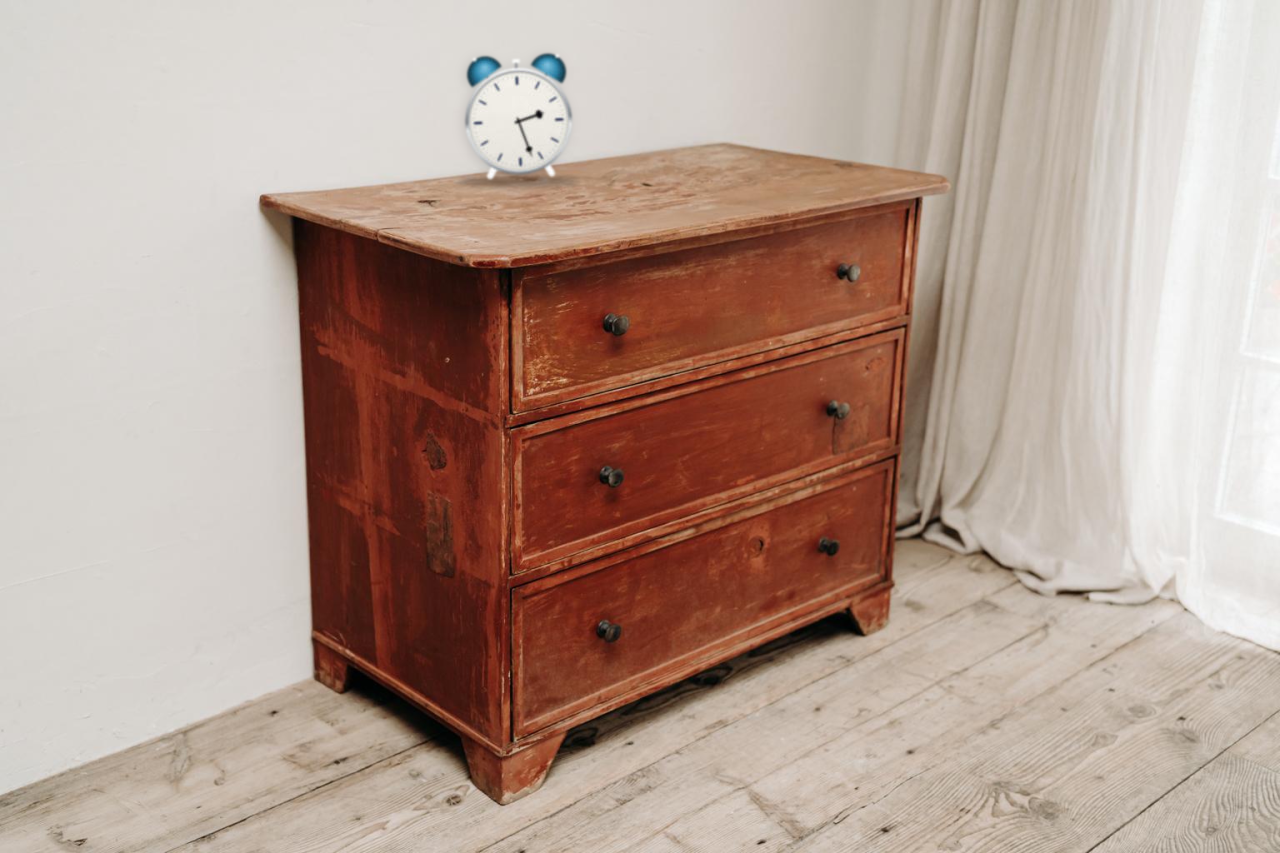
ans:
**2:27**
